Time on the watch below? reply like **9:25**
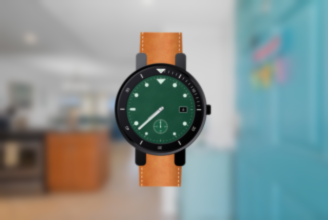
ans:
**7:38**
